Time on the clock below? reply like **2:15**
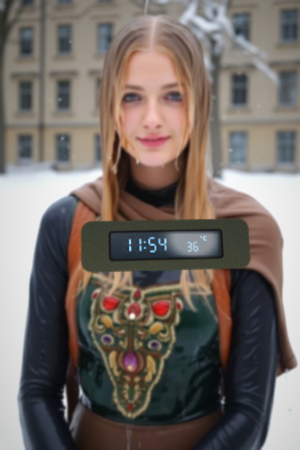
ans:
**11:54**
